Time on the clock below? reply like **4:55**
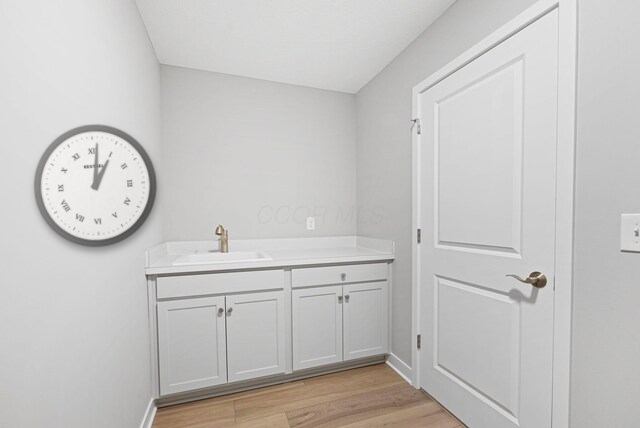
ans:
**1:01**
